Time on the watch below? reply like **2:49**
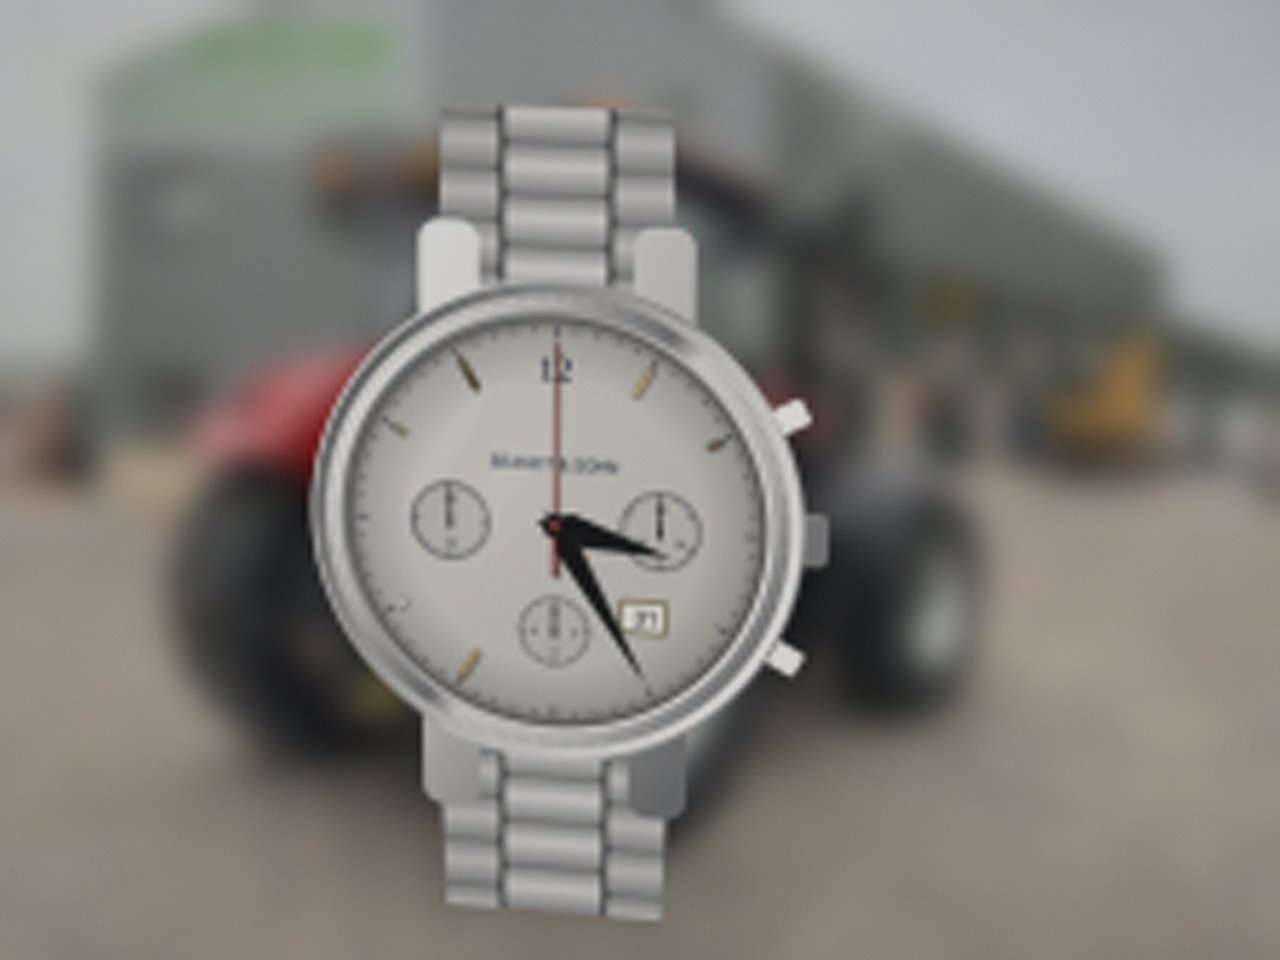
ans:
**3:25**
